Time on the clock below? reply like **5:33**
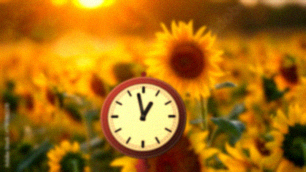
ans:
**12:58**
